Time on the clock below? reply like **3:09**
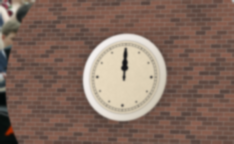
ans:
**12:00**
